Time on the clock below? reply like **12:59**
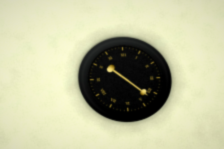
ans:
**10:22**
